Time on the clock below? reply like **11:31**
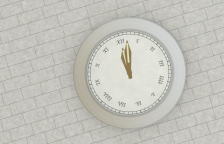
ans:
**12:02**
